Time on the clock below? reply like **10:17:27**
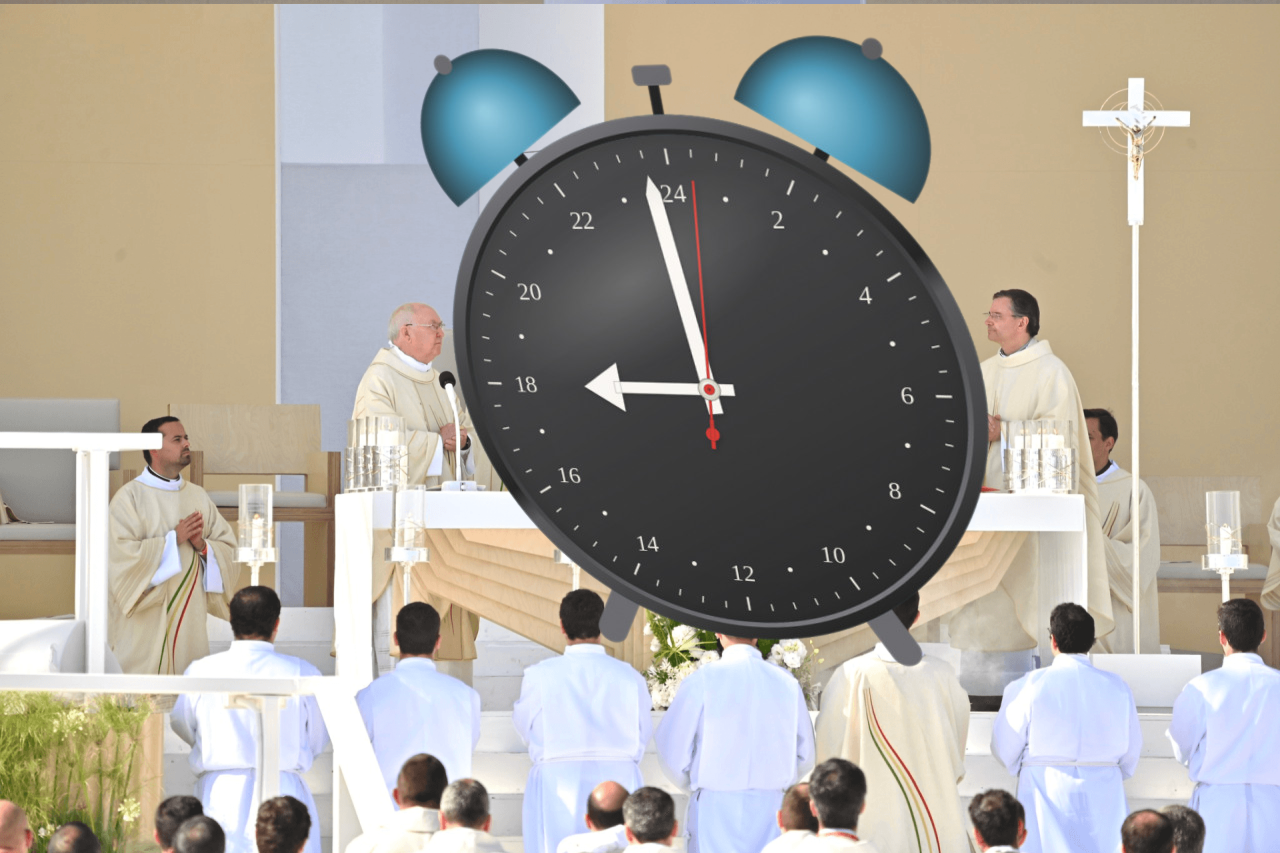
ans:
**17:59:01**
